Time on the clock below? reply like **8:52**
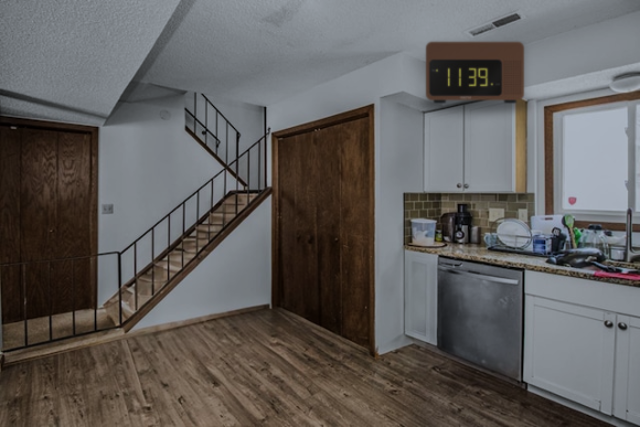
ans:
**11:39**
